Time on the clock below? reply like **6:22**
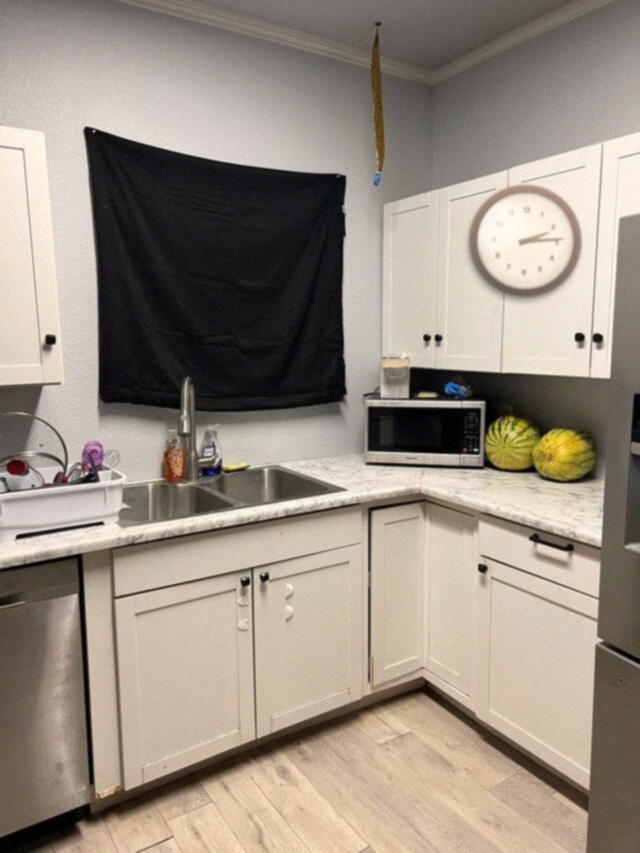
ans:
**2:14**
